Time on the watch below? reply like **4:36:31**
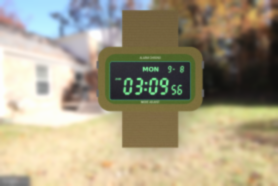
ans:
**3:09:56**
